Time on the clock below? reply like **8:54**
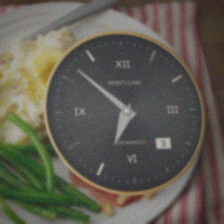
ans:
**6:52**
